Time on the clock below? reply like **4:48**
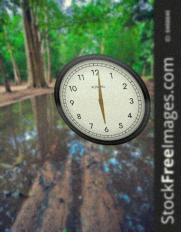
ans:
**6:01**
